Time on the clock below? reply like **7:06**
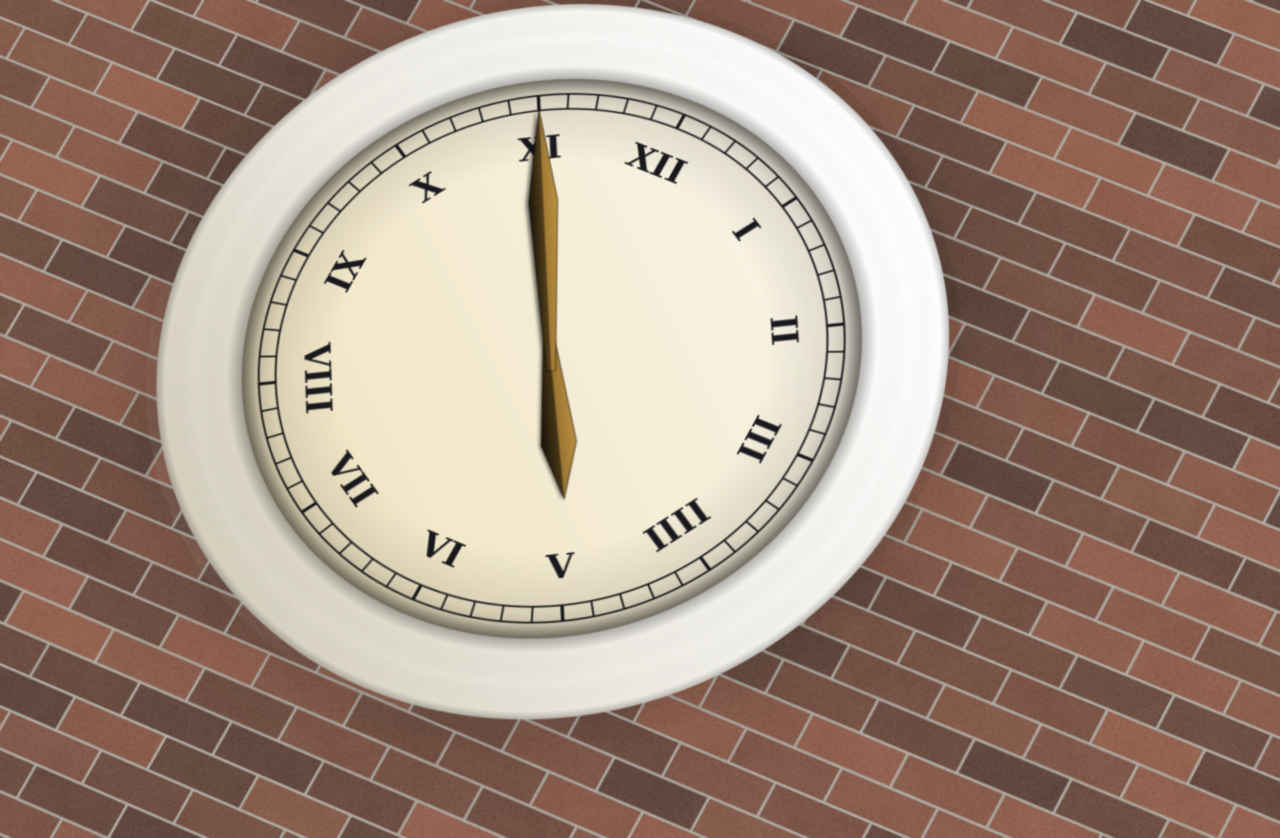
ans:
**4:55**
